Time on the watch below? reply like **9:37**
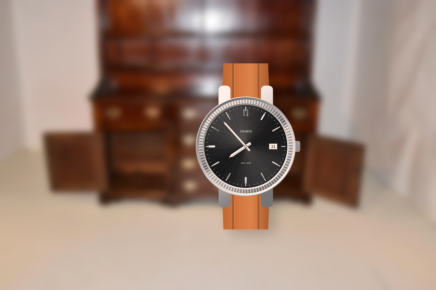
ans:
**7:53**
